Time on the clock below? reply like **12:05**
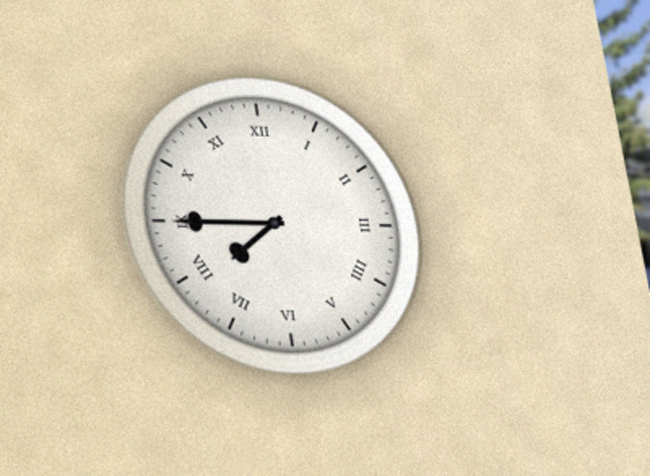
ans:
**7:45**
